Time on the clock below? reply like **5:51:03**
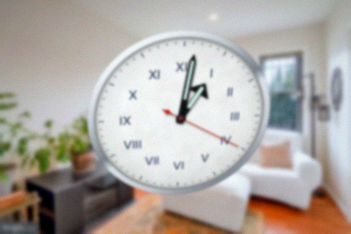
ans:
**1:01:20**
